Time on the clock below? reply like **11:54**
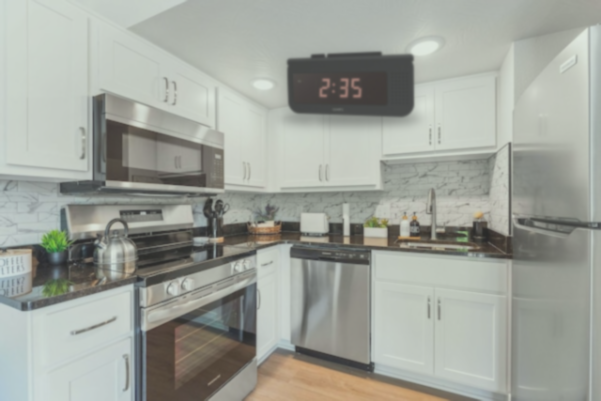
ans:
**2:35**
